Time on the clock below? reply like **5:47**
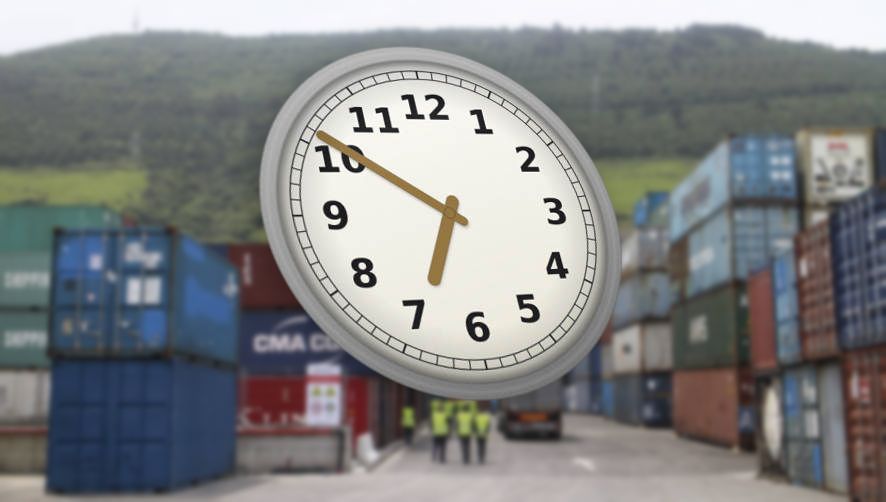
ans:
**6:51**
